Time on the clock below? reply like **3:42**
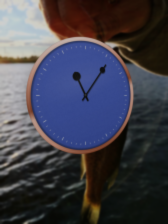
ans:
**11:06**
